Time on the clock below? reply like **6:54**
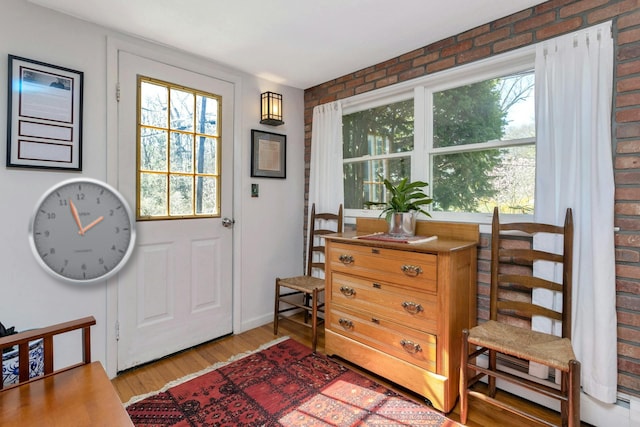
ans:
**1:57**
